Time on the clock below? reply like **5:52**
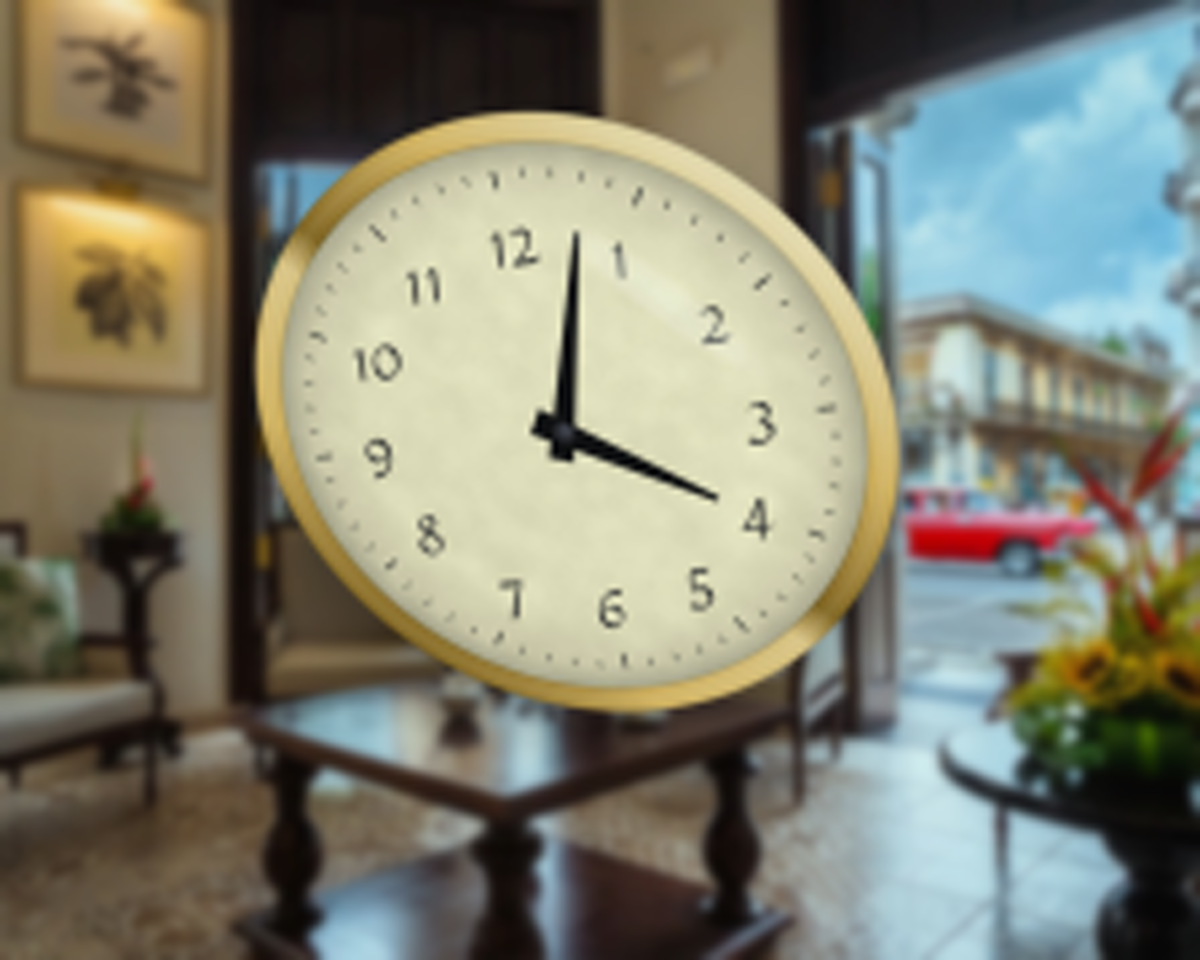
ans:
**4:03**
